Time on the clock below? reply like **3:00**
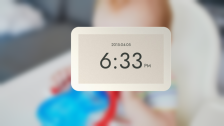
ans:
**6:33**
